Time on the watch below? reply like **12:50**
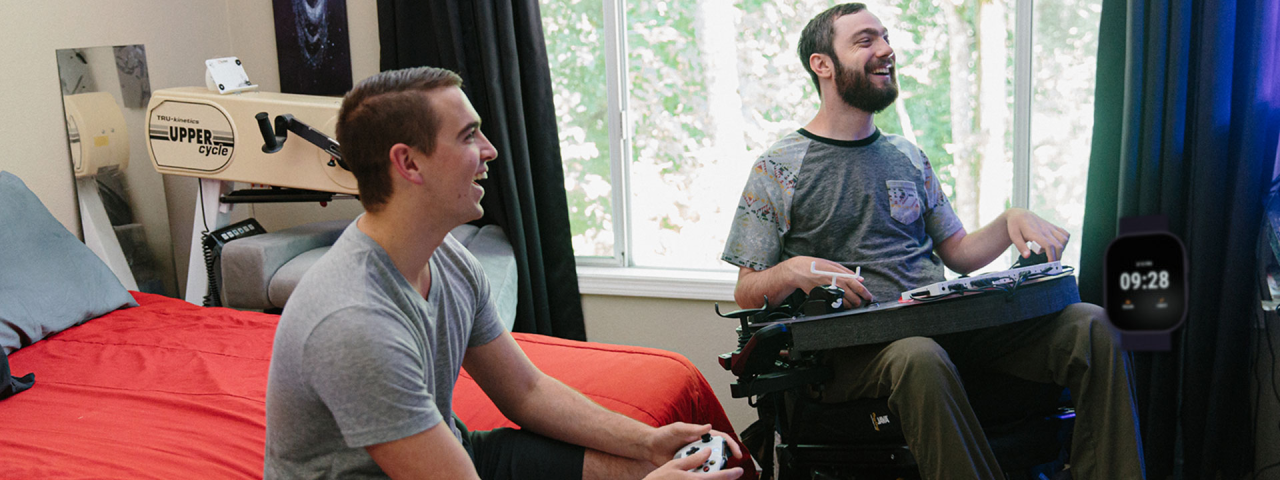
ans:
**9:28**
